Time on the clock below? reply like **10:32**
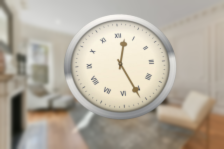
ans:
**12:26**
